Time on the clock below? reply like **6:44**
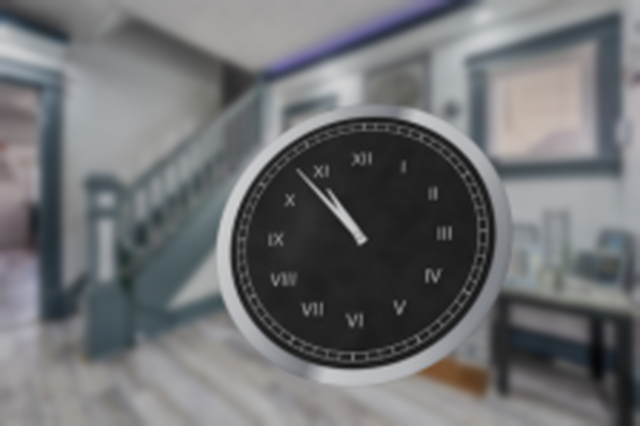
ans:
**10:53**
